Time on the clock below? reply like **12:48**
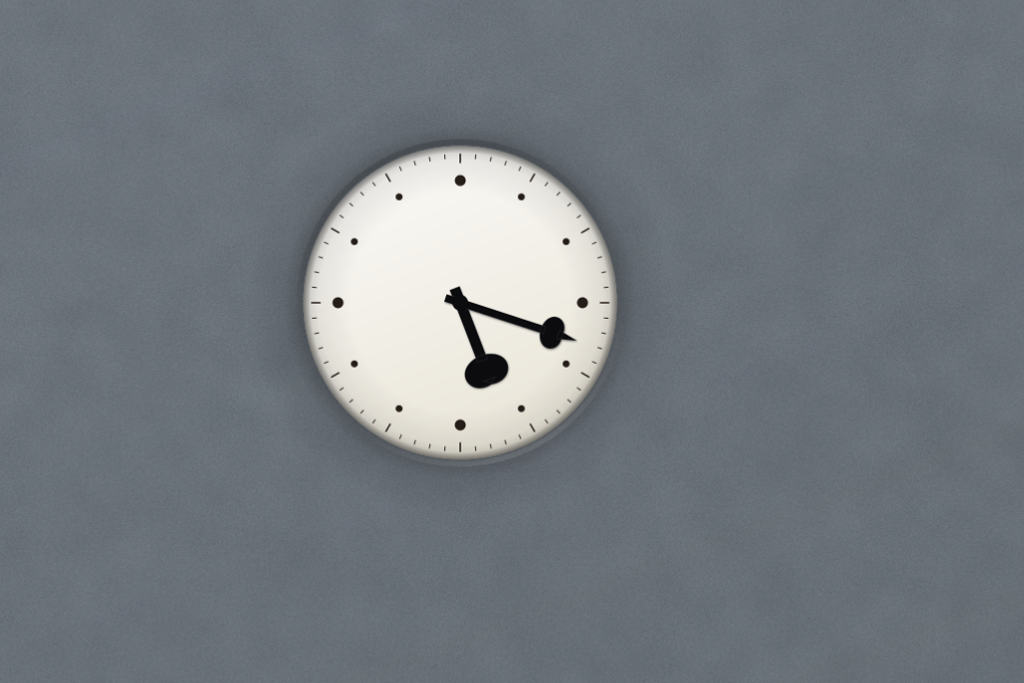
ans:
**5:18**
